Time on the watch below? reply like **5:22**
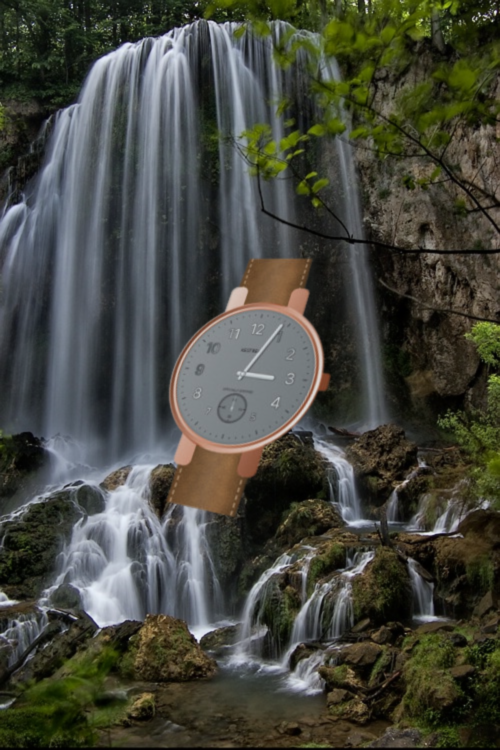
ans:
**3:04**
